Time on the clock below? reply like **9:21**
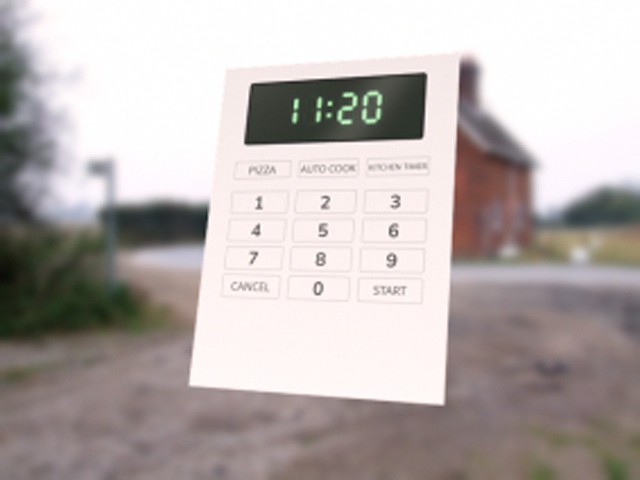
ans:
**11:20**
